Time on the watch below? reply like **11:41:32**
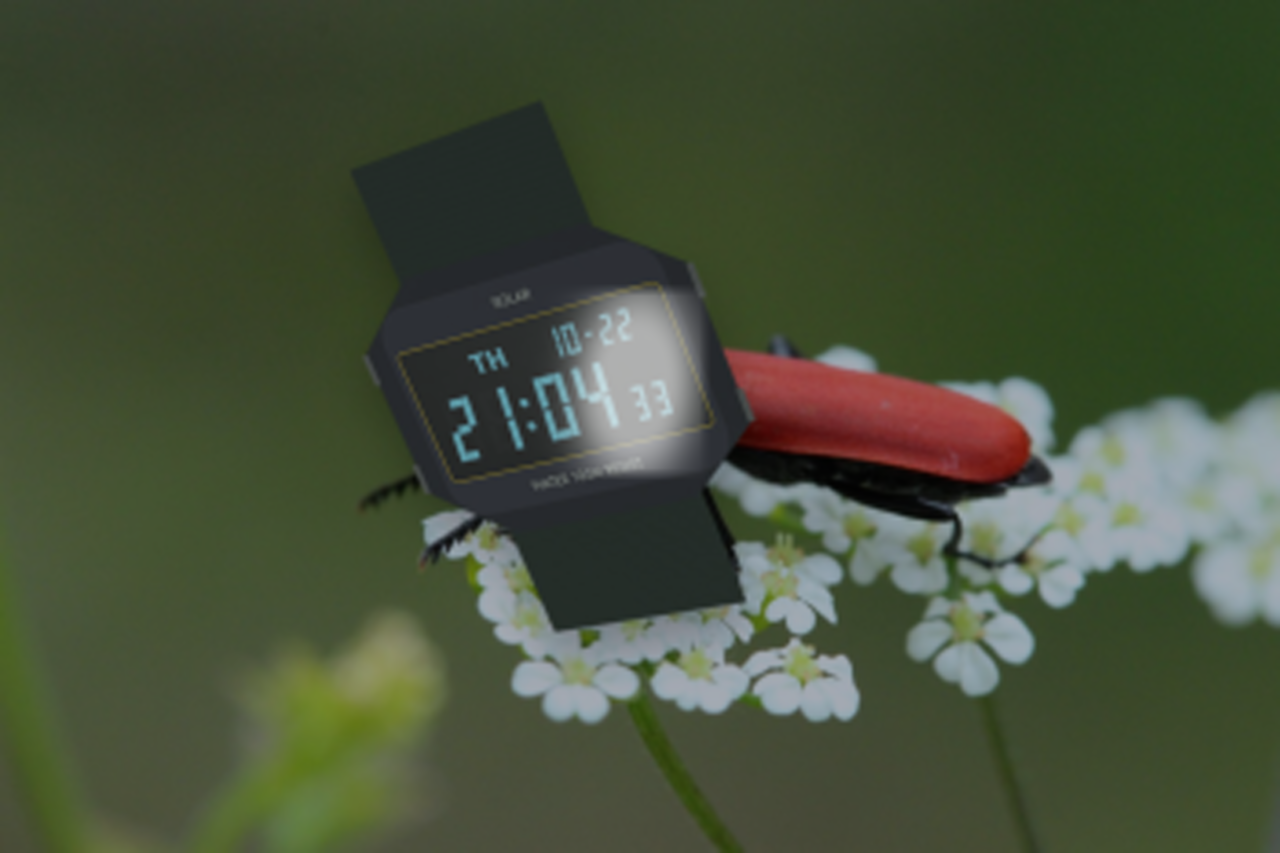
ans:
**21:04:33**
